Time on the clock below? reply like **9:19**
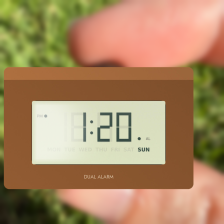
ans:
**1:20**
